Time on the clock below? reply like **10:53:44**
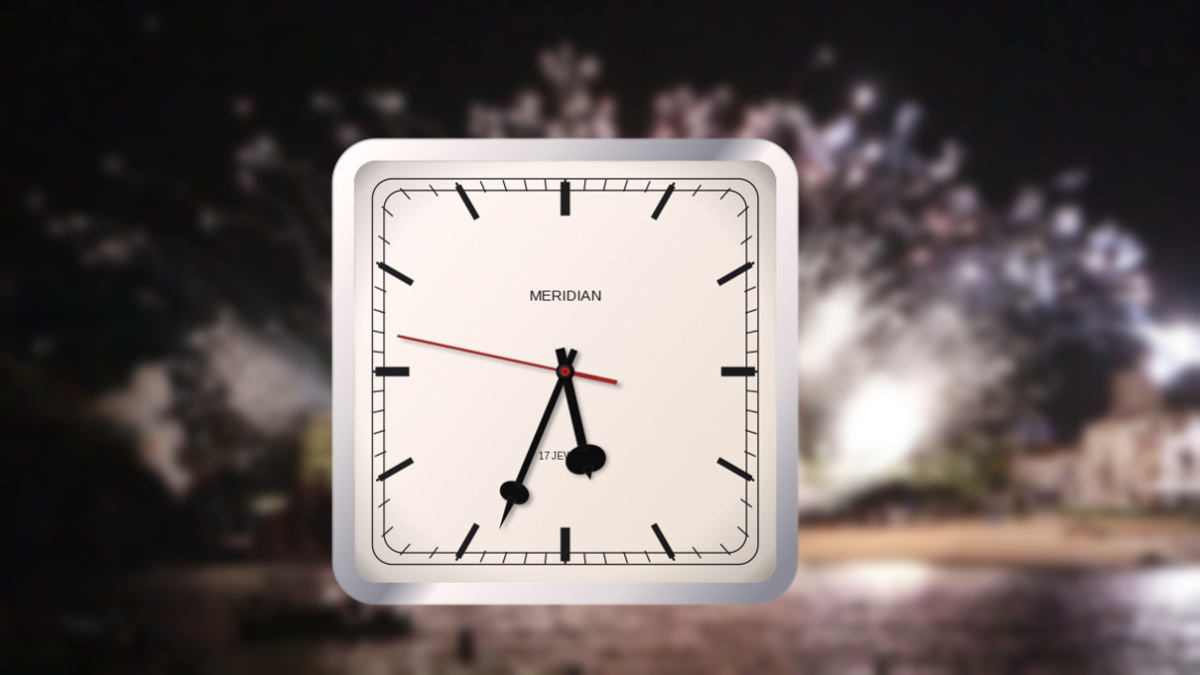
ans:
**5:33:47**
